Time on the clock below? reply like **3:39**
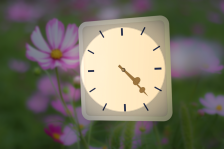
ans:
**4:23**
